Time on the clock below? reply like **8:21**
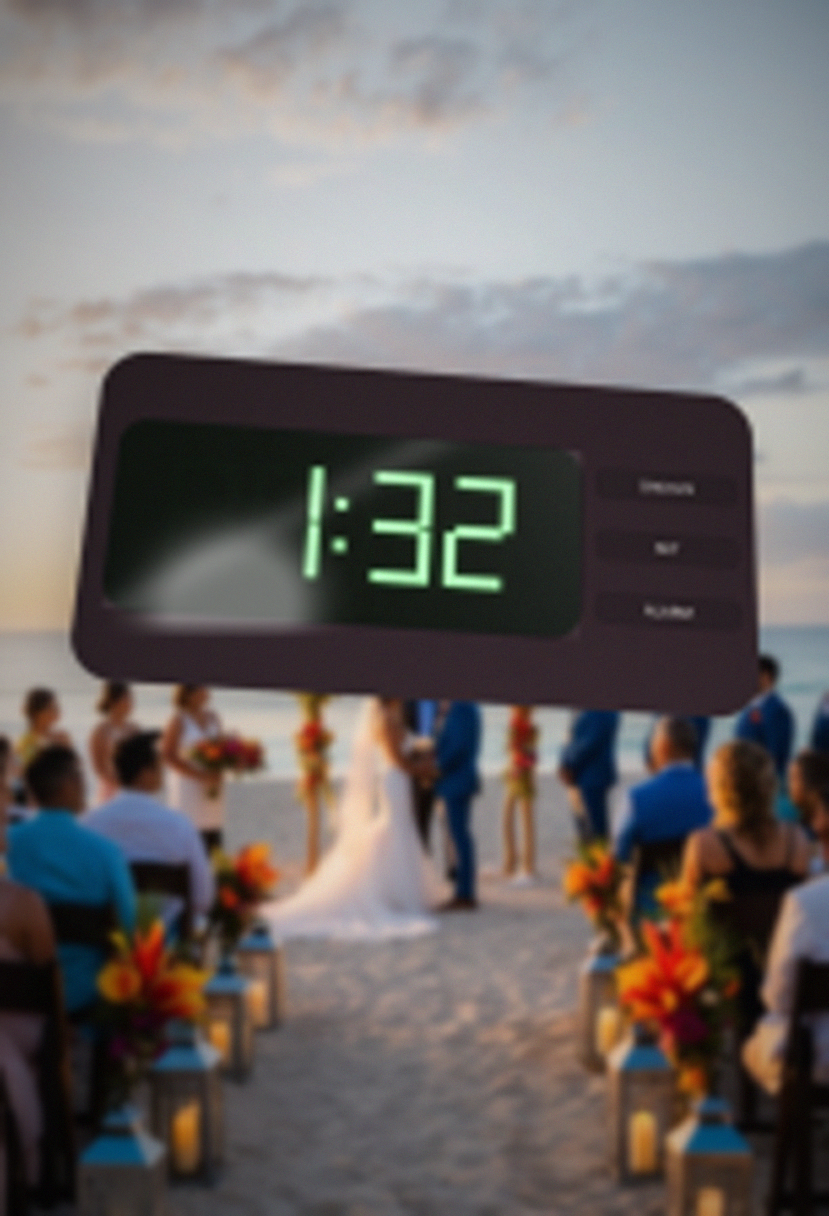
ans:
**1:32**
